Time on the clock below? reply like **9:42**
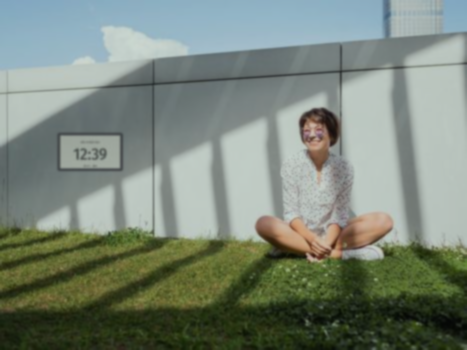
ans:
**12:39**
